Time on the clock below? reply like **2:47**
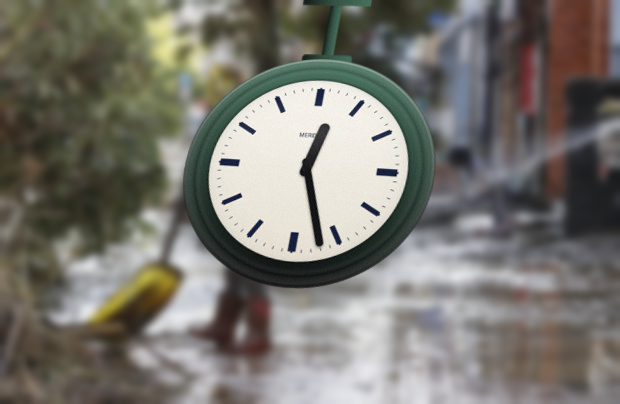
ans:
**12:27**
